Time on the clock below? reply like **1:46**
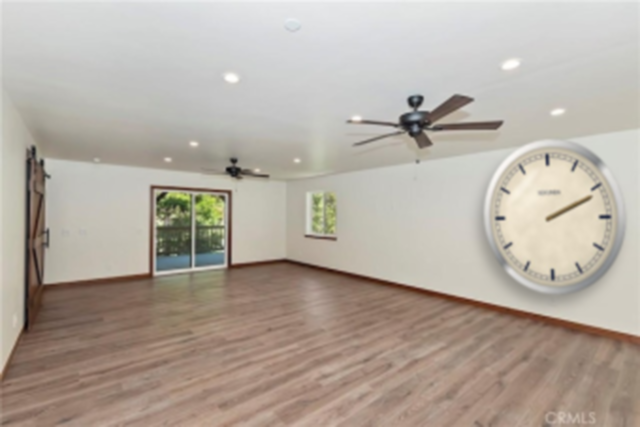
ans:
**2:11**
